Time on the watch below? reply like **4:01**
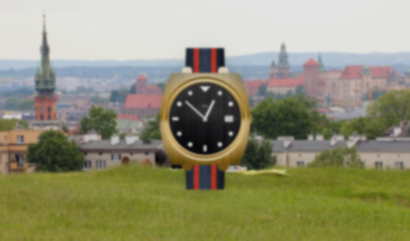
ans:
**12:52**
